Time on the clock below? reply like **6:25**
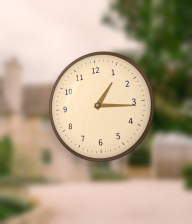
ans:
**1:16**
